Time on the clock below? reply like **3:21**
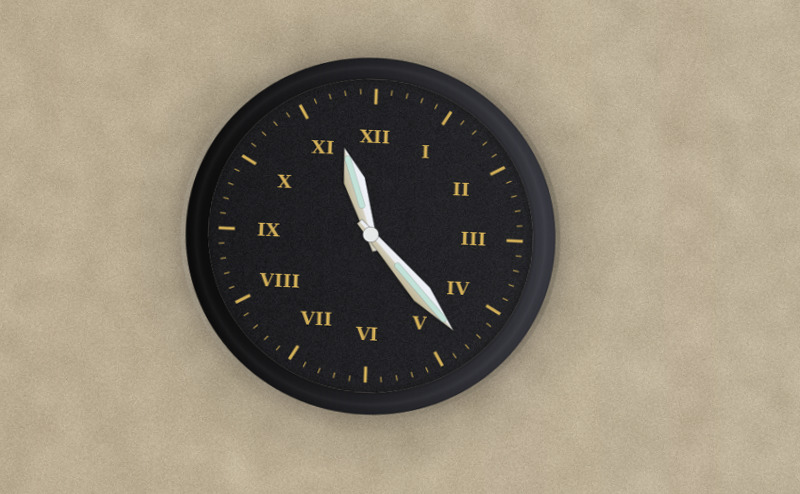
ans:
**11:23**
